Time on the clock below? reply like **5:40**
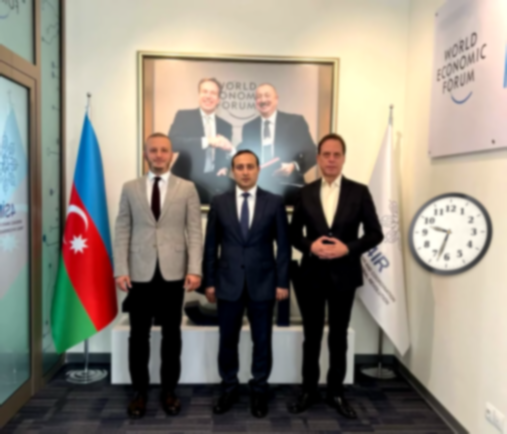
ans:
**9:33**
